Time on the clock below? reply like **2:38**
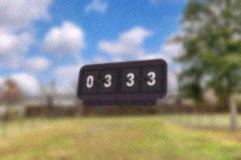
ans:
**3:33**
